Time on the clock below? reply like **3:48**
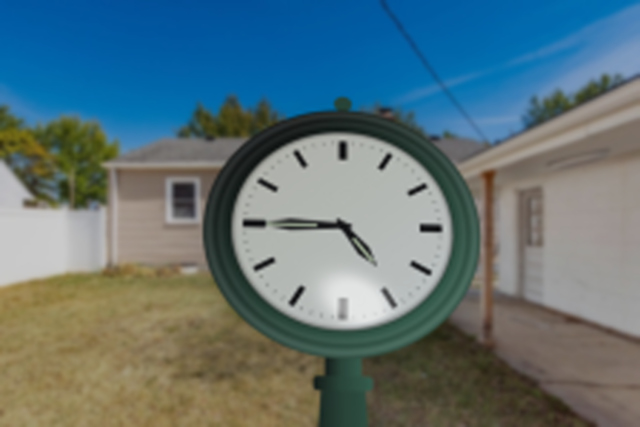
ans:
**4:45**
